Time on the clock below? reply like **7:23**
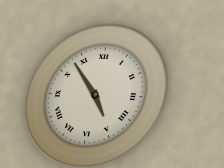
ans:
**4:53**
